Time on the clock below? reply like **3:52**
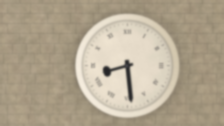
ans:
**8:29**
